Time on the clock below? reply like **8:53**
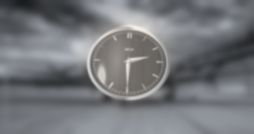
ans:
**2:30**
